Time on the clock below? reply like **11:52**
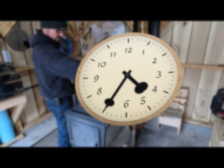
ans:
**4:35**
